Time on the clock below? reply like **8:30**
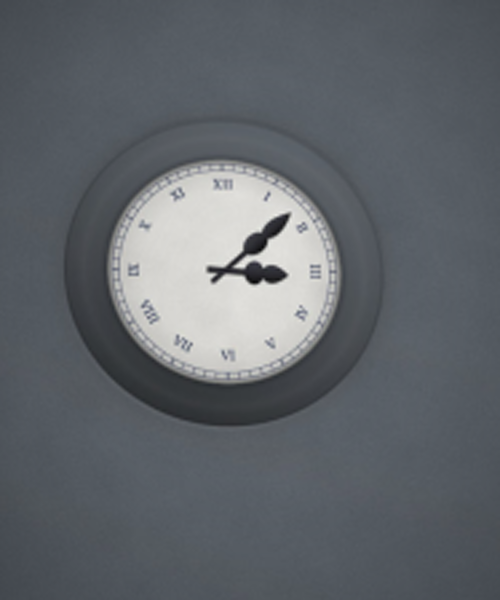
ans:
**3:08**
